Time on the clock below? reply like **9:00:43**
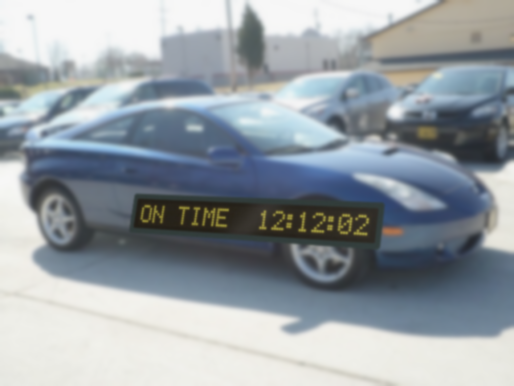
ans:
**12:12:02**
